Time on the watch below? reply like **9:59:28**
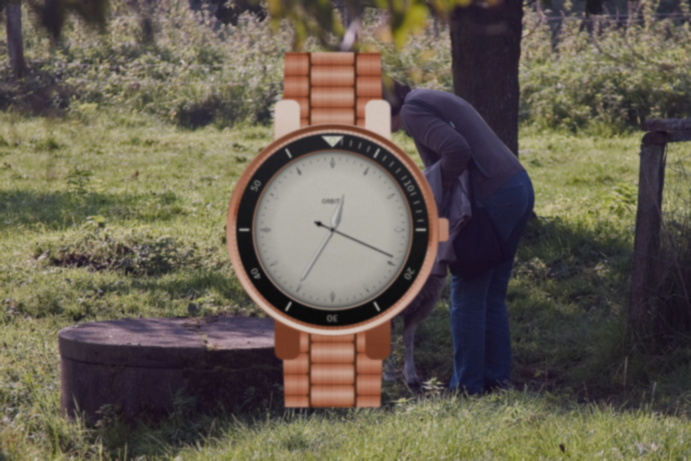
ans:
**12:35:19**
